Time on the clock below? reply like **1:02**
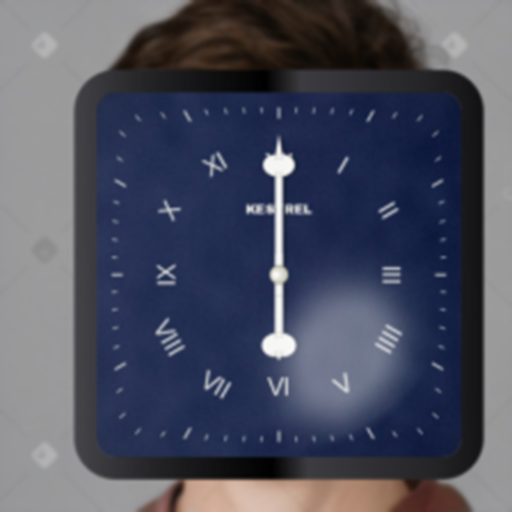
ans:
**6:00**
